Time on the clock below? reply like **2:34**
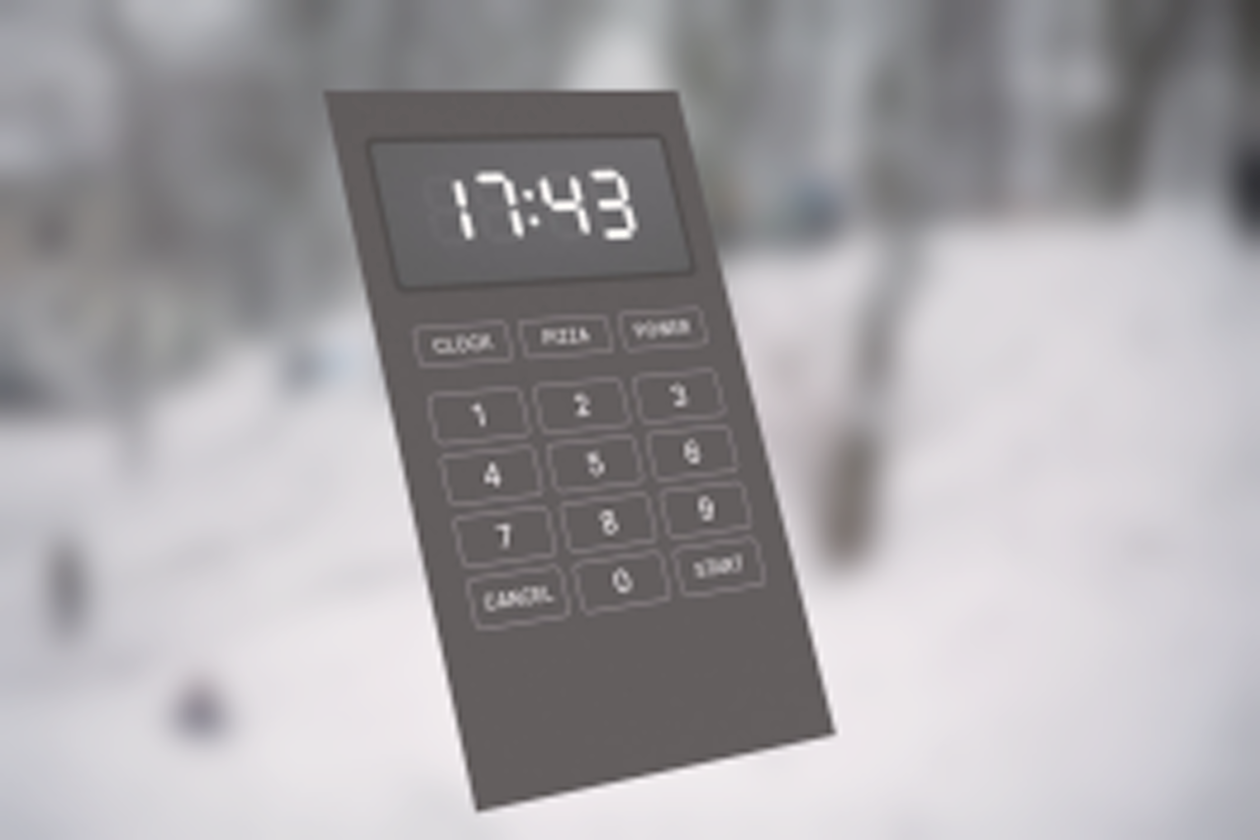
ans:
**17:43**
